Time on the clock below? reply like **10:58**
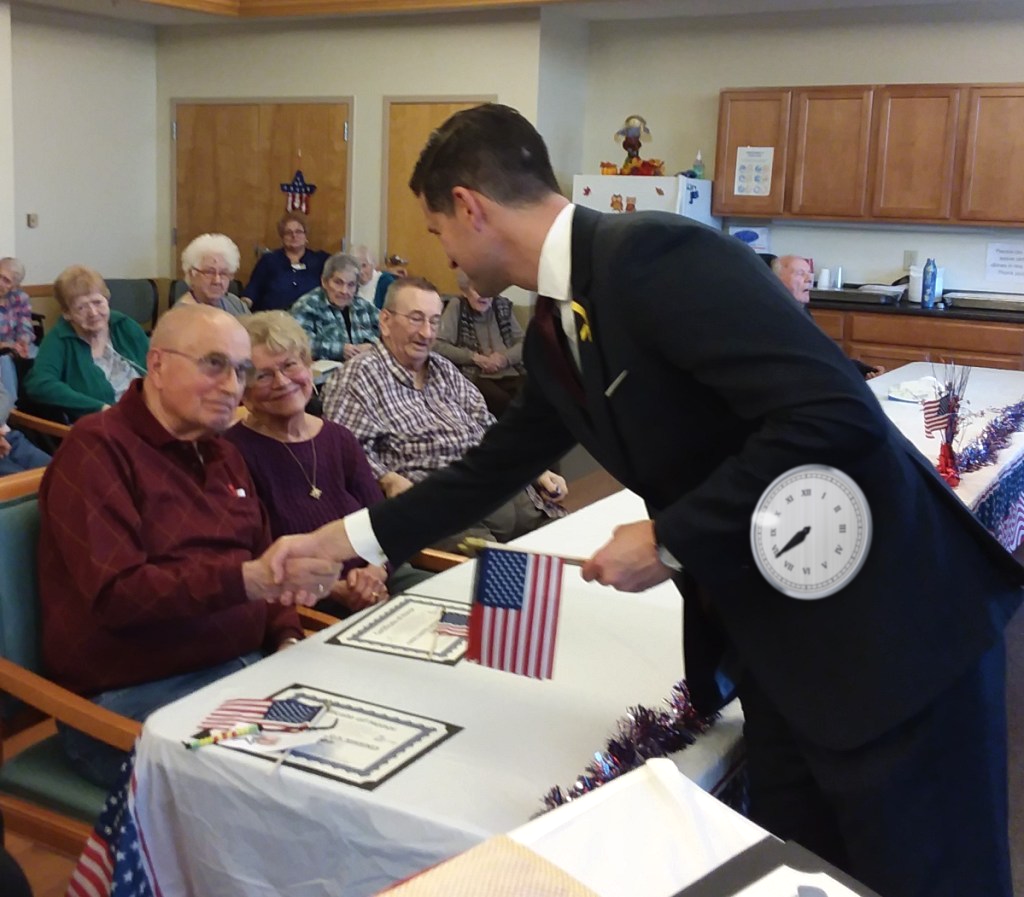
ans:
**7:39**
